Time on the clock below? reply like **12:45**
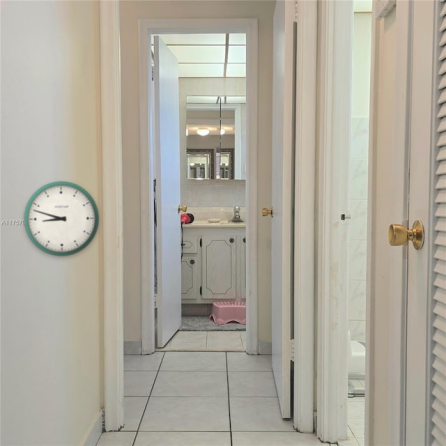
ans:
**8:48**
